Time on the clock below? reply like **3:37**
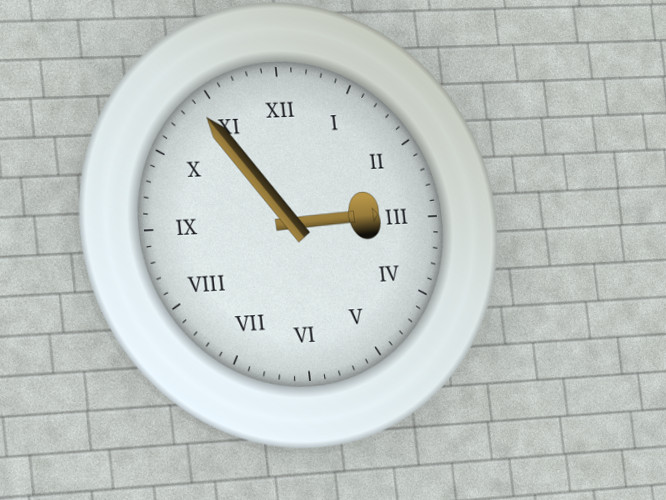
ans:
**2:54**
